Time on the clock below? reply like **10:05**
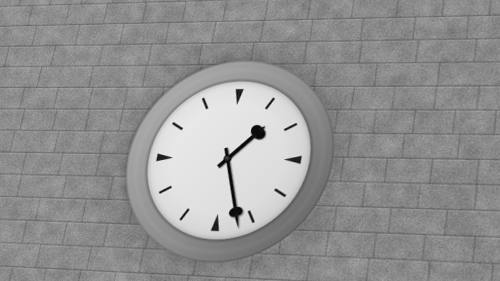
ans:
**1:27**
